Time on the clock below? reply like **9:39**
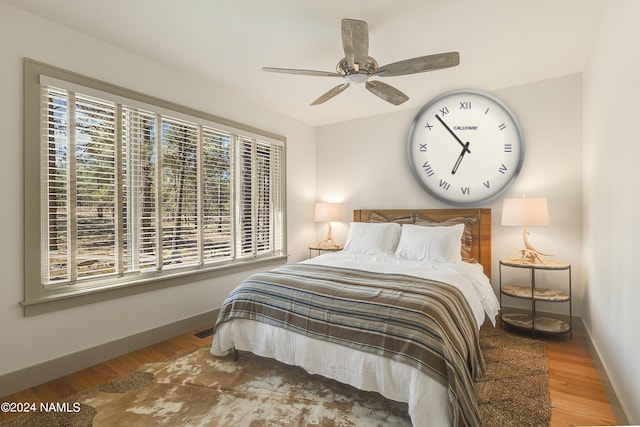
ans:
**6:53**
